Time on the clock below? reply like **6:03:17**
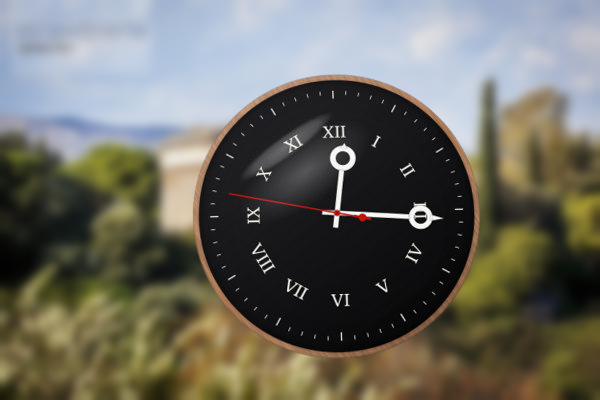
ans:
**12:15:47**
